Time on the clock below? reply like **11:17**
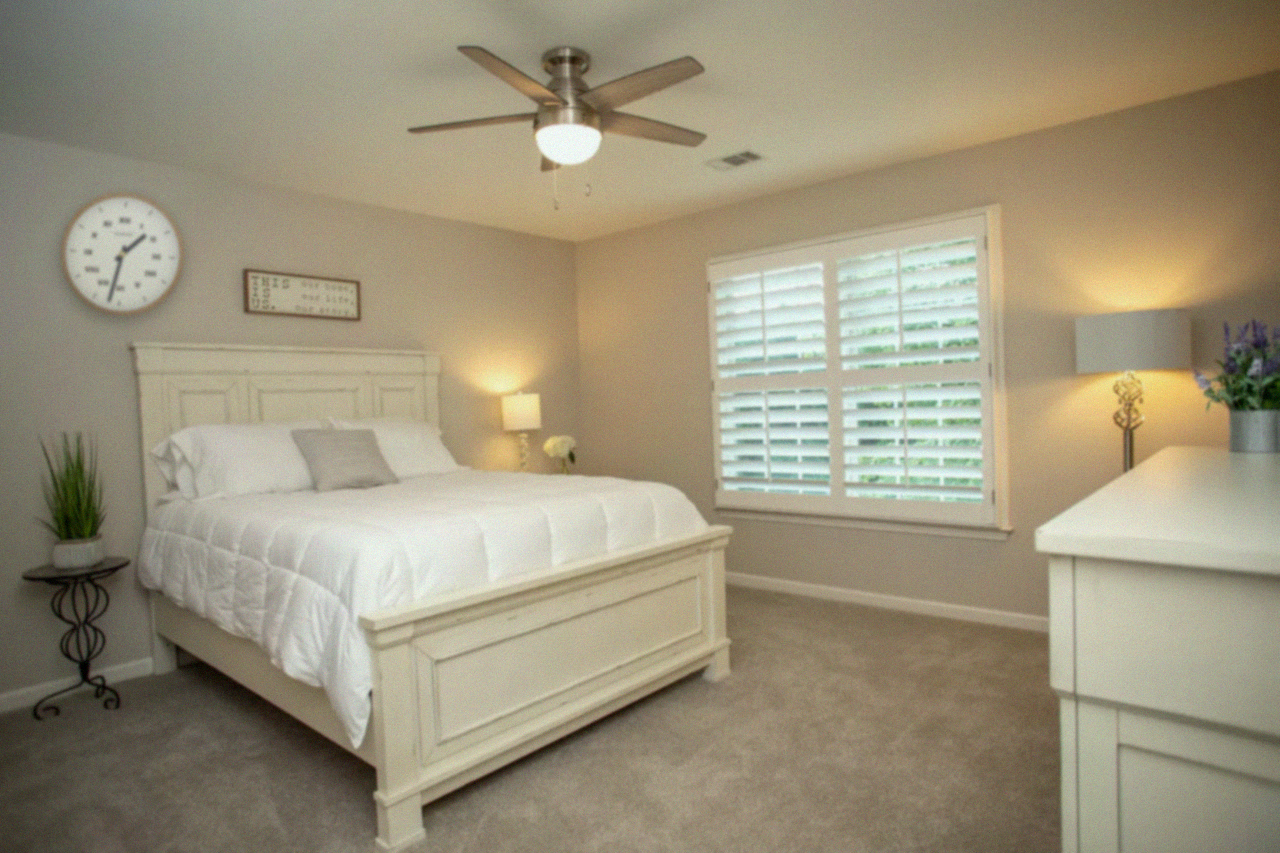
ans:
**1:32**
